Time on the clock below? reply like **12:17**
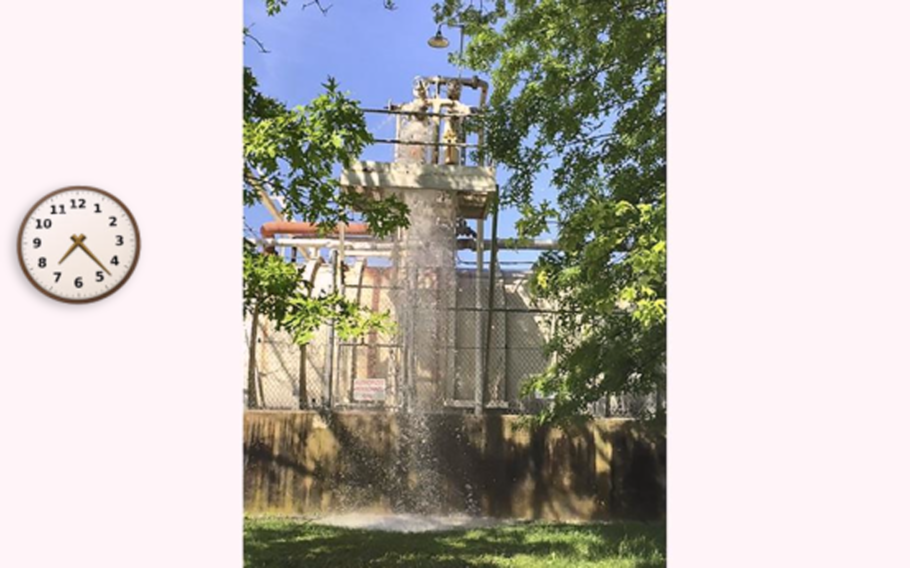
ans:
**7:23**
